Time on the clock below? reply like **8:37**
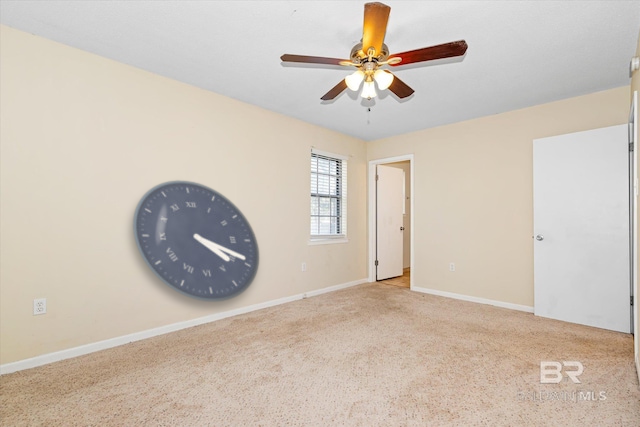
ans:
**4:19**
